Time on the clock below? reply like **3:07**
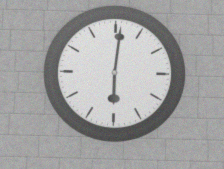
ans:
**6:01**
